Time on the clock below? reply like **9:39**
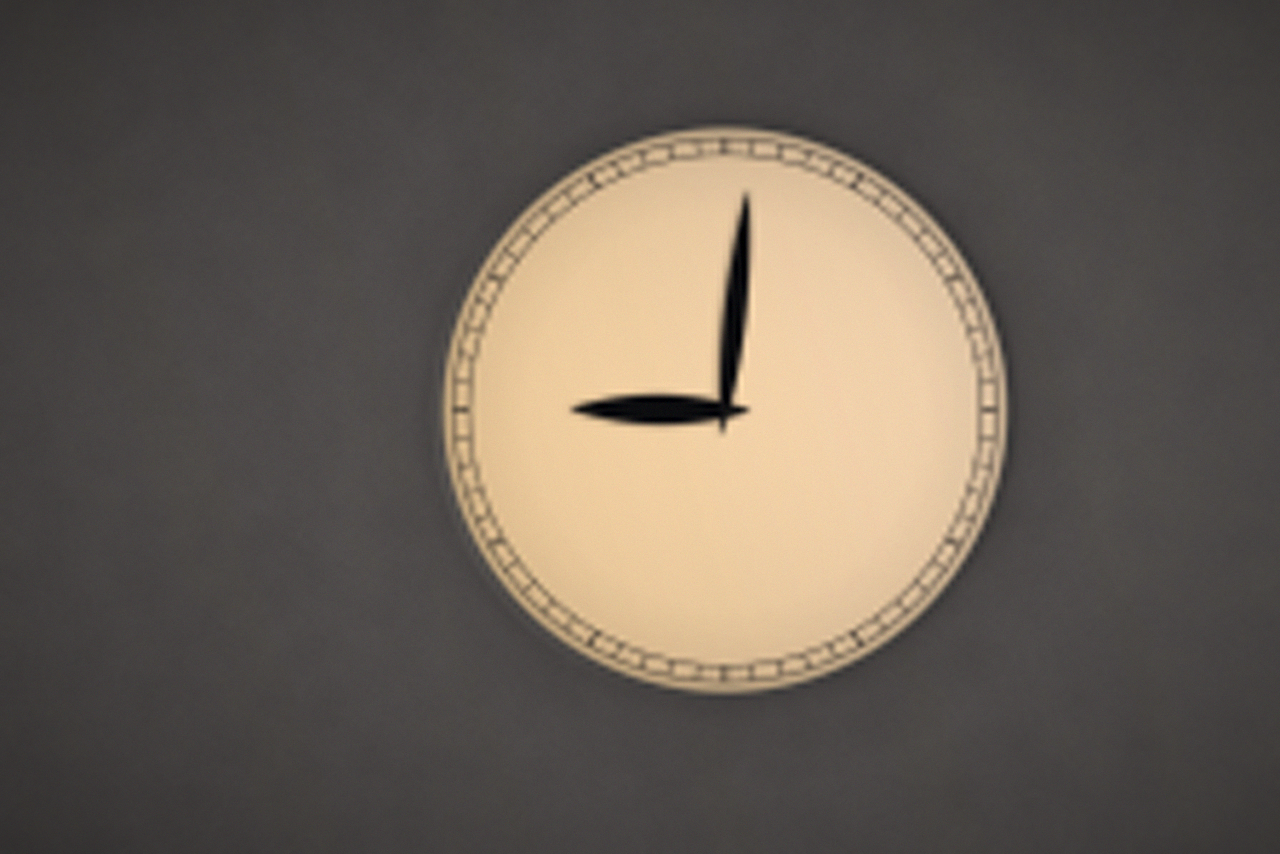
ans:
**9:01**
